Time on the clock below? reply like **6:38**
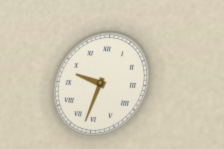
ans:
**9:32**
